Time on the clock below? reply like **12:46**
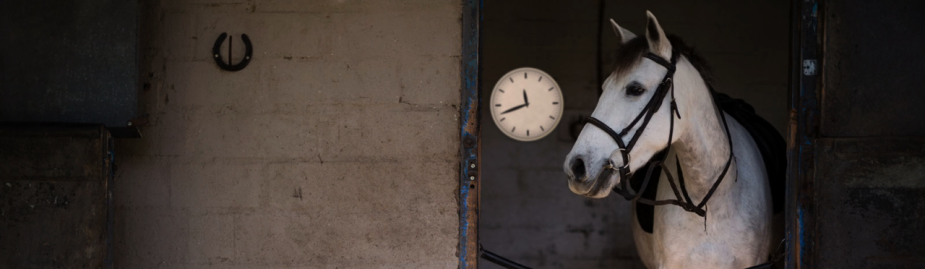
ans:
**11:42**
